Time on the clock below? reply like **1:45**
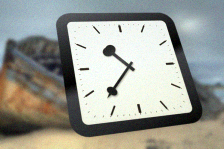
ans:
**10:37**
